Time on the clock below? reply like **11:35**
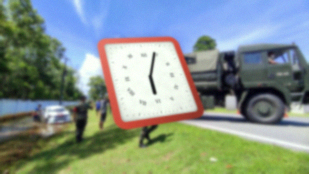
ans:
**6:04**
